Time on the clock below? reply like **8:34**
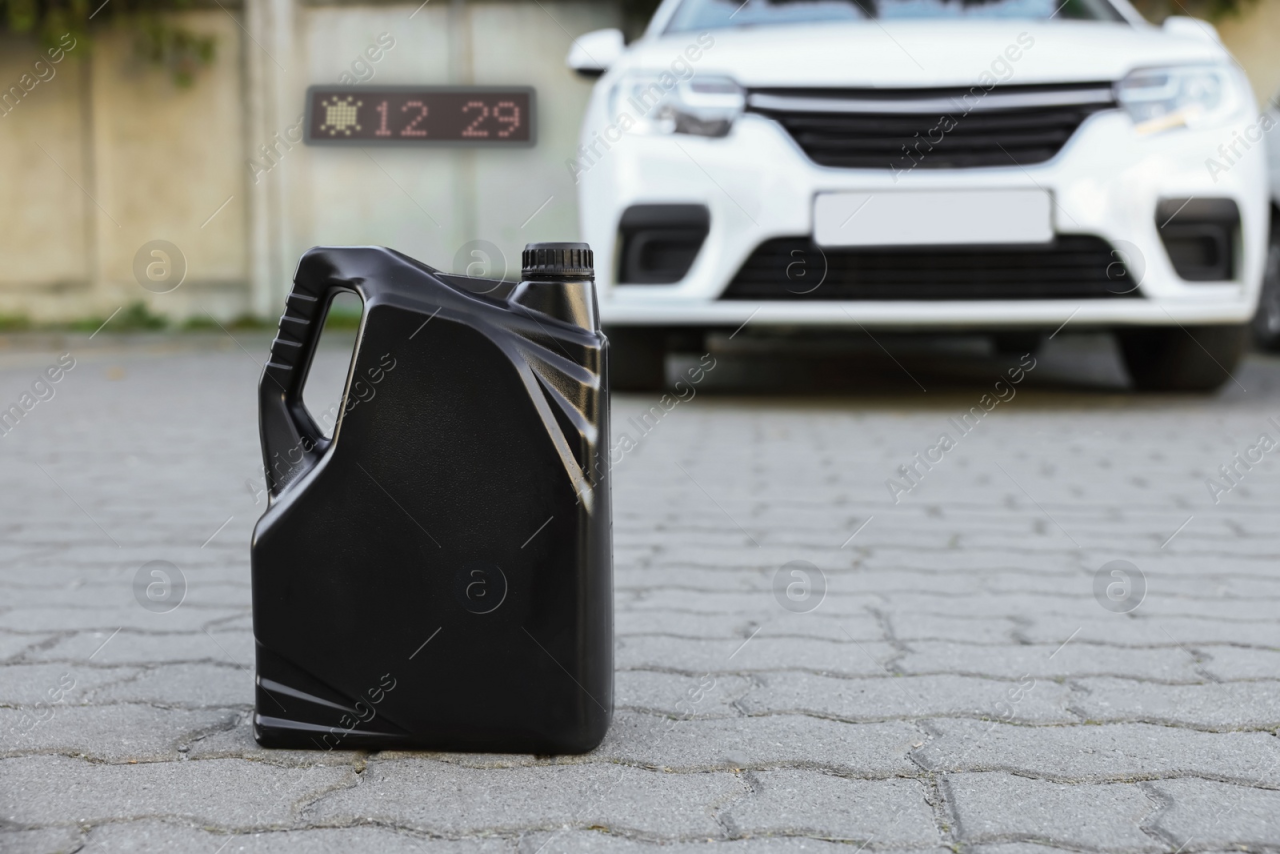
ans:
**12:29**
